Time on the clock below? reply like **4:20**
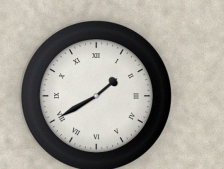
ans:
**1:40**
